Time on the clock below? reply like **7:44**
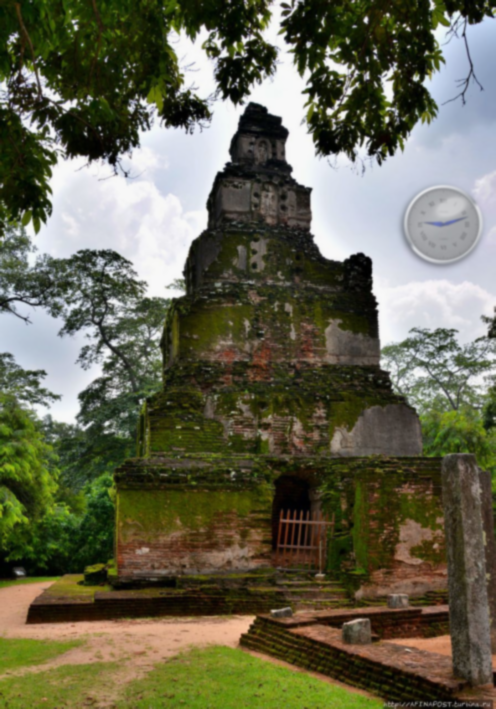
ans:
**9:12**
